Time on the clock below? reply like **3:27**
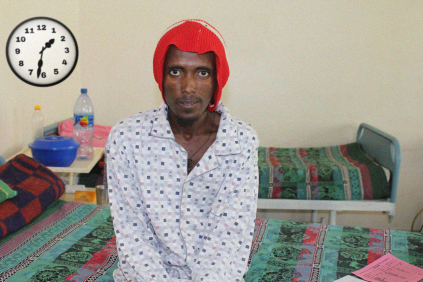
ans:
**1:32**
